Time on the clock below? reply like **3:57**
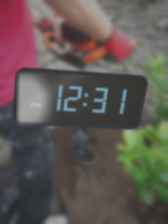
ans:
**12:31**
